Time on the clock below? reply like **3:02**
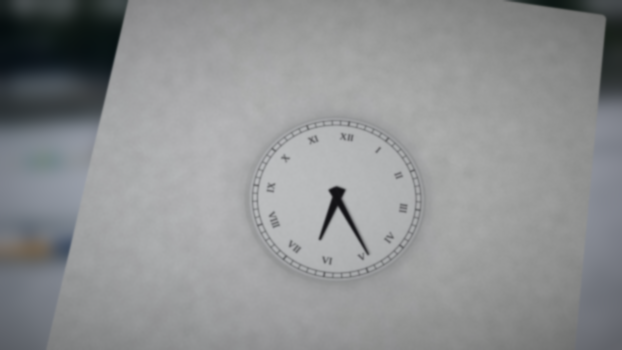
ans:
**6:24**
